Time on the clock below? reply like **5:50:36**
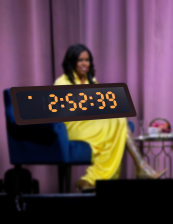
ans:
**2:52:39**
